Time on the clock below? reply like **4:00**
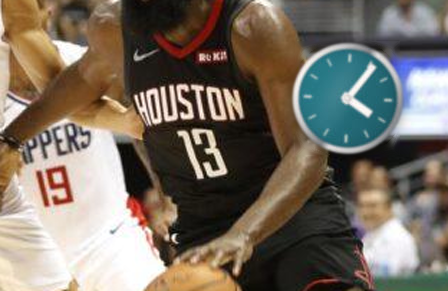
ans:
**4:06**
